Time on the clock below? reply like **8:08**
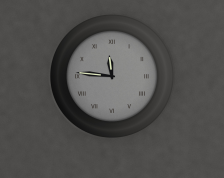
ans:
**11:46**
